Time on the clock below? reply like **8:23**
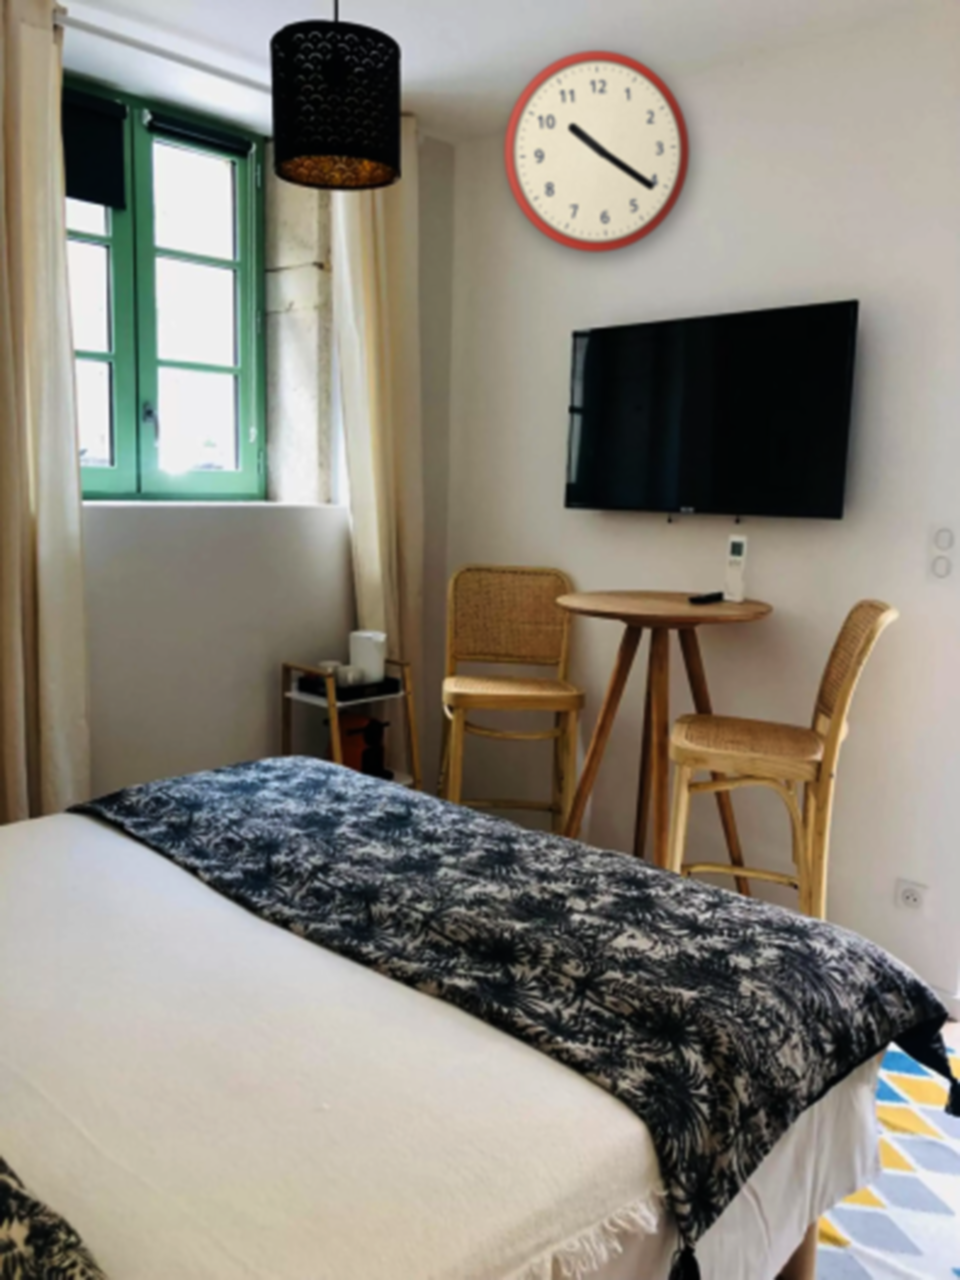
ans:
**10:21**
